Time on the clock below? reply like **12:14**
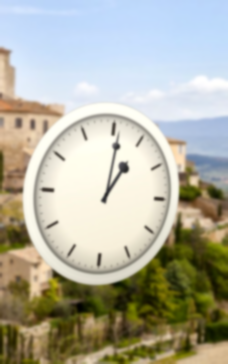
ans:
**1:01**
